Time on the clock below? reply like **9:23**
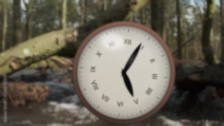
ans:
**5:04**
